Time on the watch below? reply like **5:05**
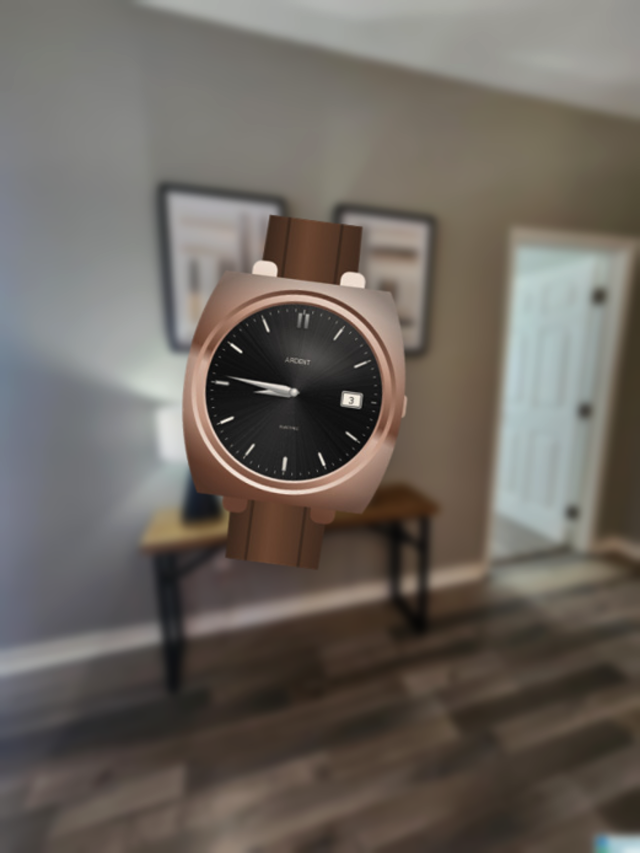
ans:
**8:46**
